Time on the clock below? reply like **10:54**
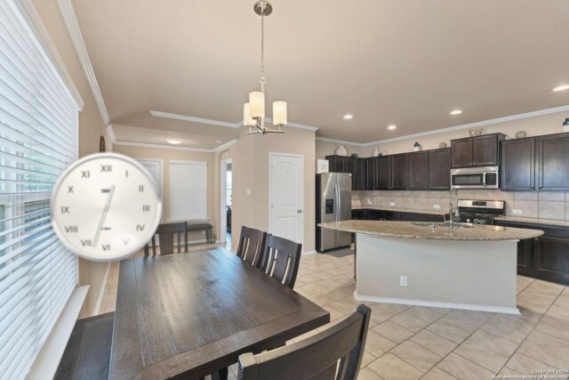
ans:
**12:33**
